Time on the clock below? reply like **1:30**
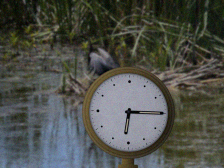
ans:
**6:15**
